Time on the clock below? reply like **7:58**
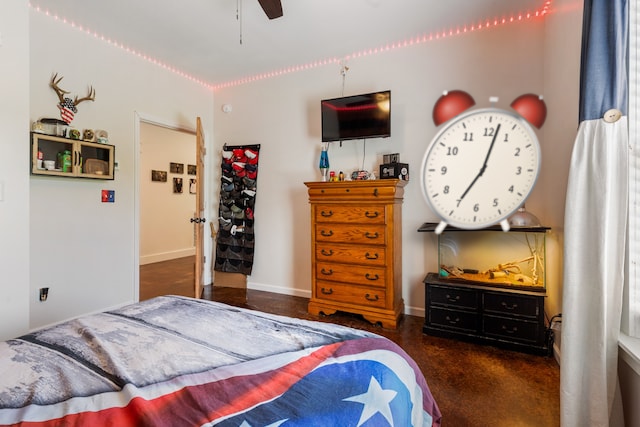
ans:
**7:02**
